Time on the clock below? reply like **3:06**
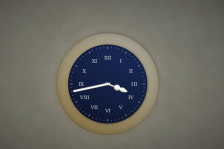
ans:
**3:43**
